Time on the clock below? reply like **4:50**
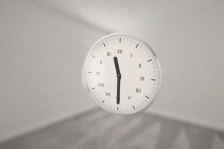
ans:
**11:30**
